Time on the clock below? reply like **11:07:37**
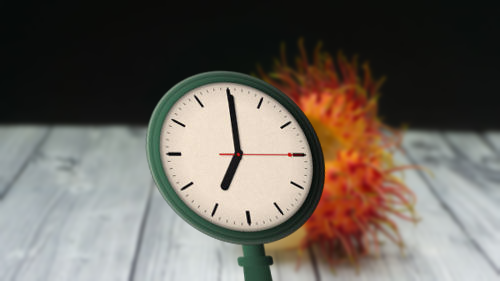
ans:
**7:00:15**
